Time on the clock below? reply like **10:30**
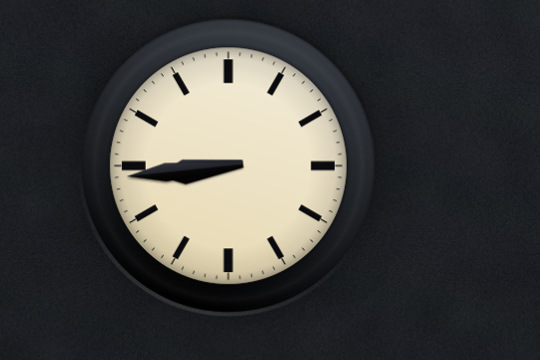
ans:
**8:44**
